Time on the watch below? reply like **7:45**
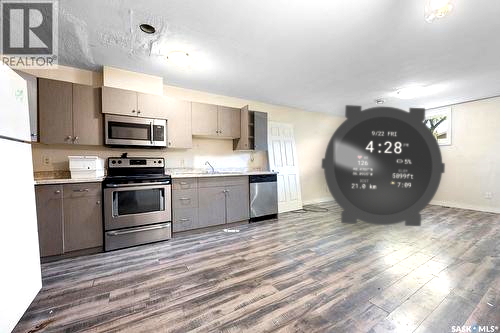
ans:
**4:28**
